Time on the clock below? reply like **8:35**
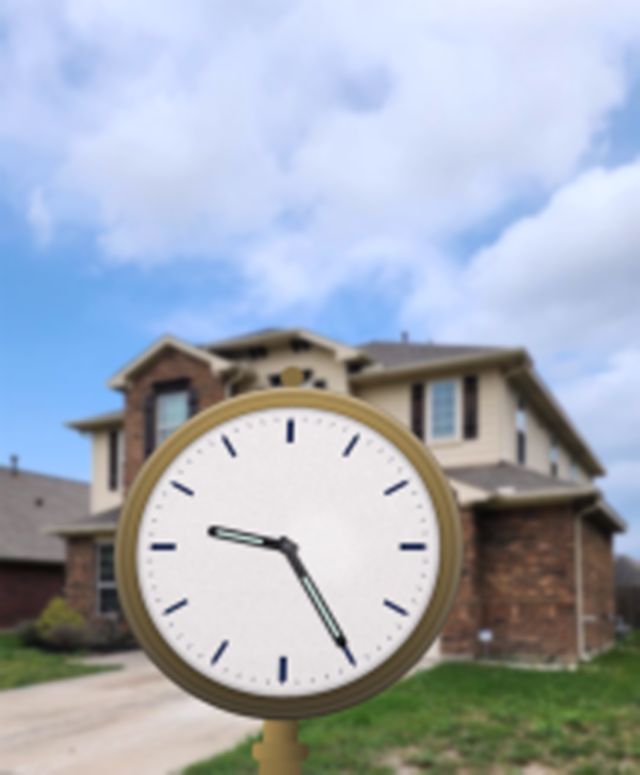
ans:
**9:25**
